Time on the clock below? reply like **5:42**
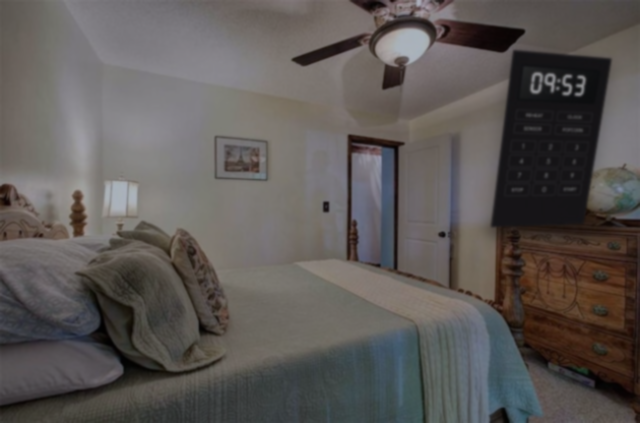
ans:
**9:53**
